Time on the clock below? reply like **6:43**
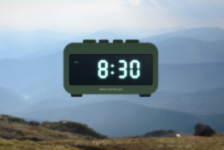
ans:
**8:30**
